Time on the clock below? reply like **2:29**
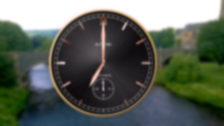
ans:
**7:00**
